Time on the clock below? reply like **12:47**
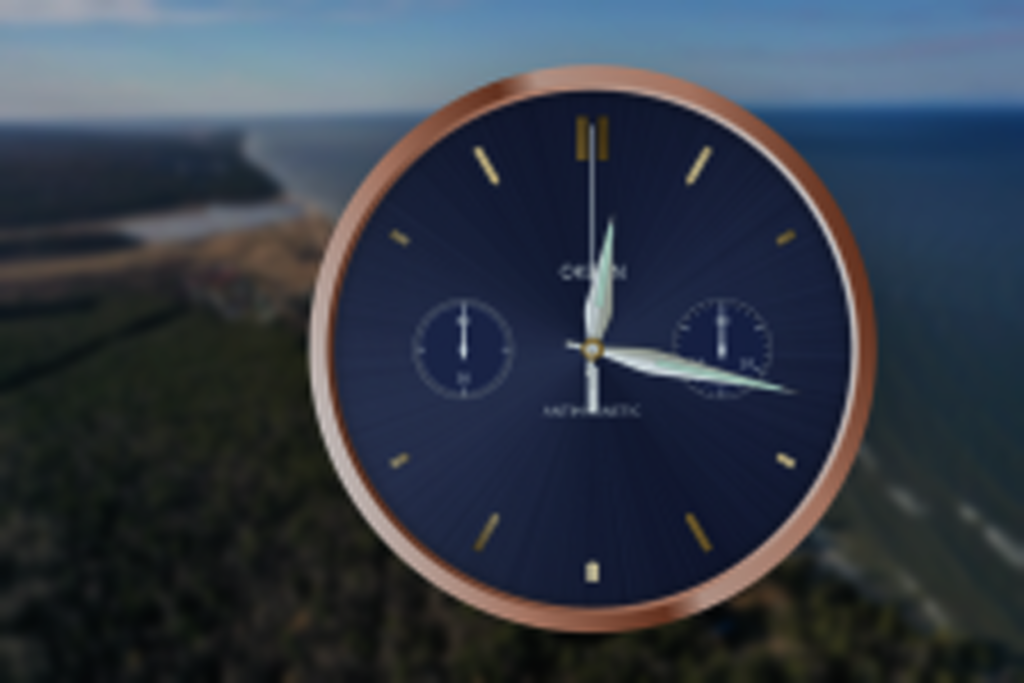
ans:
**12:17**
